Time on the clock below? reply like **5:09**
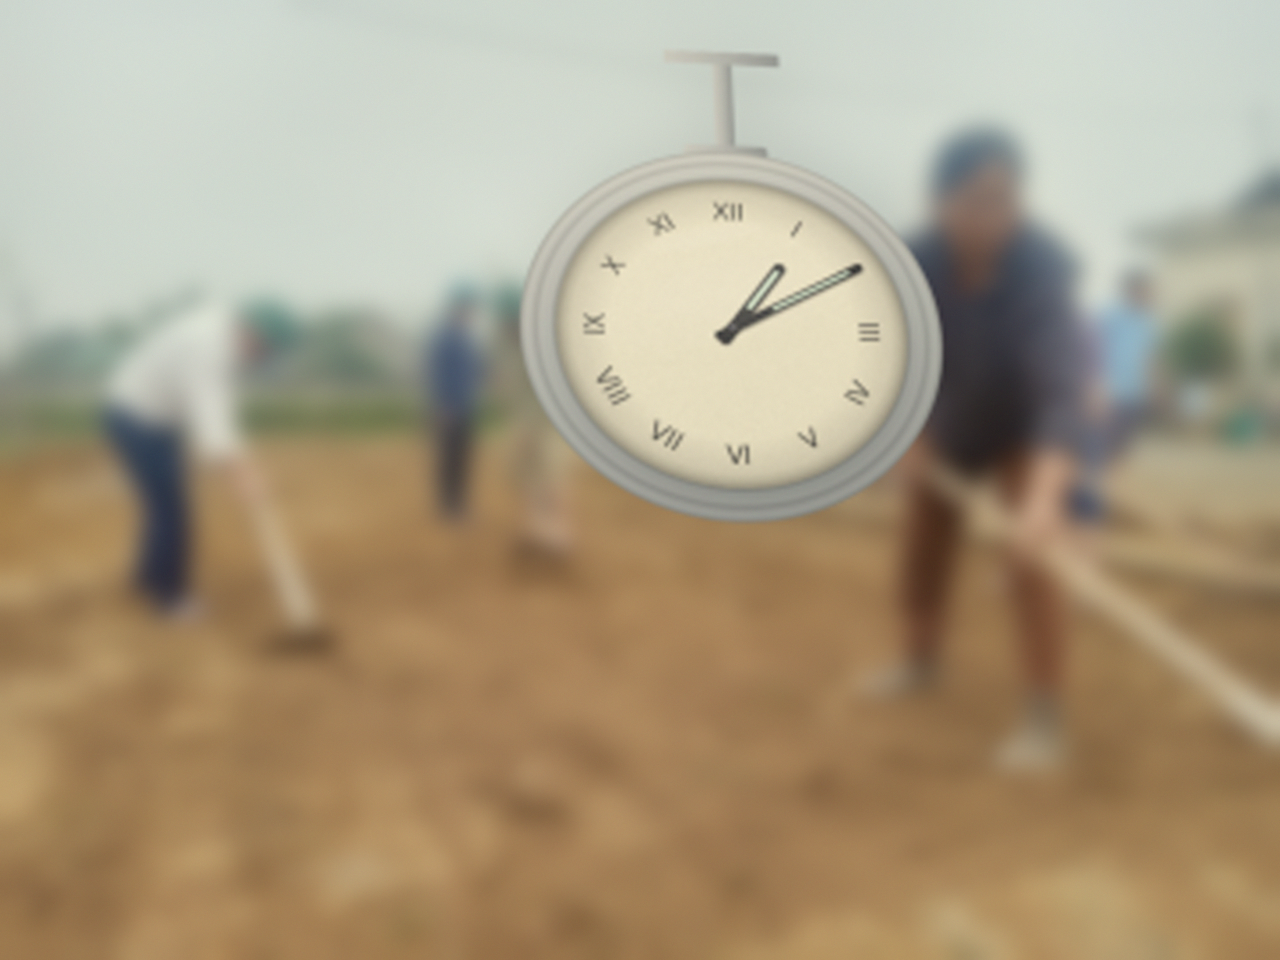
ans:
**1:10**
